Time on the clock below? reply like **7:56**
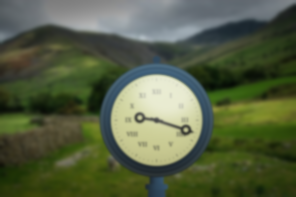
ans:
**9:18**
